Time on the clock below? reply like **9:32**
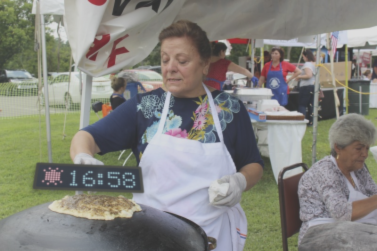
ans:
**16:58**
